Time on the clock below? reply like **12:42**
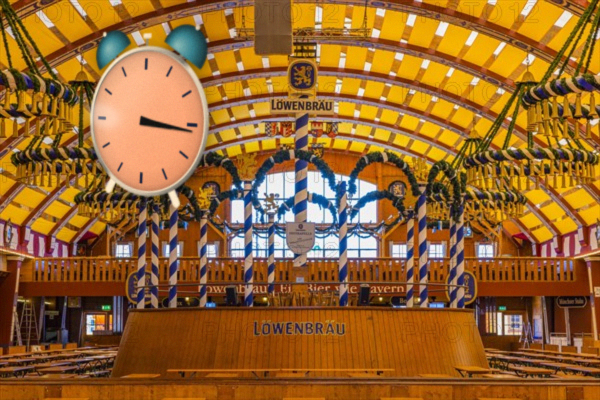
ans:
**3:16**
